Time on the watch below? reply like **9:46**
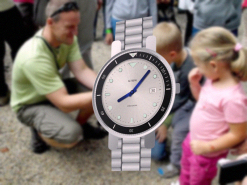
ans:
**8:07**
